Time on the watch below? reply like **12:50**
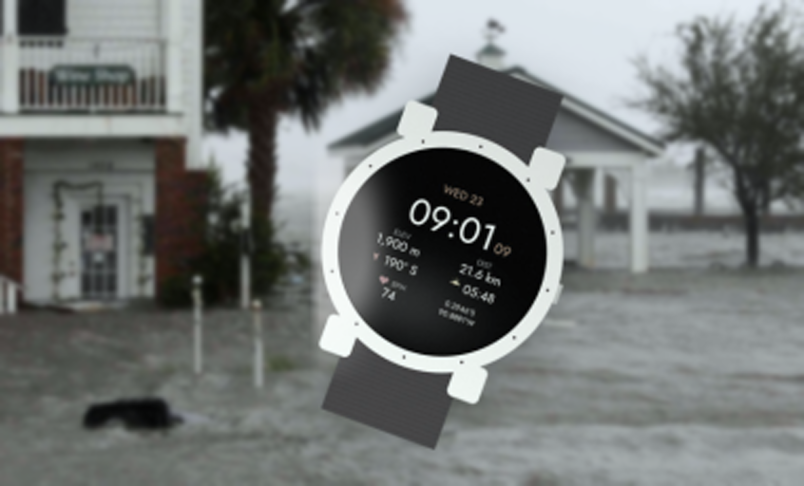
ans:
**9:01**
